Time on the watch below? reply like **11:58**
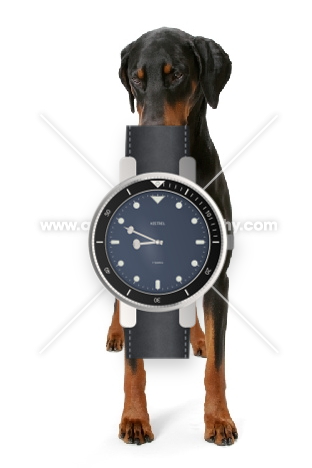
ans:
**8:49**
